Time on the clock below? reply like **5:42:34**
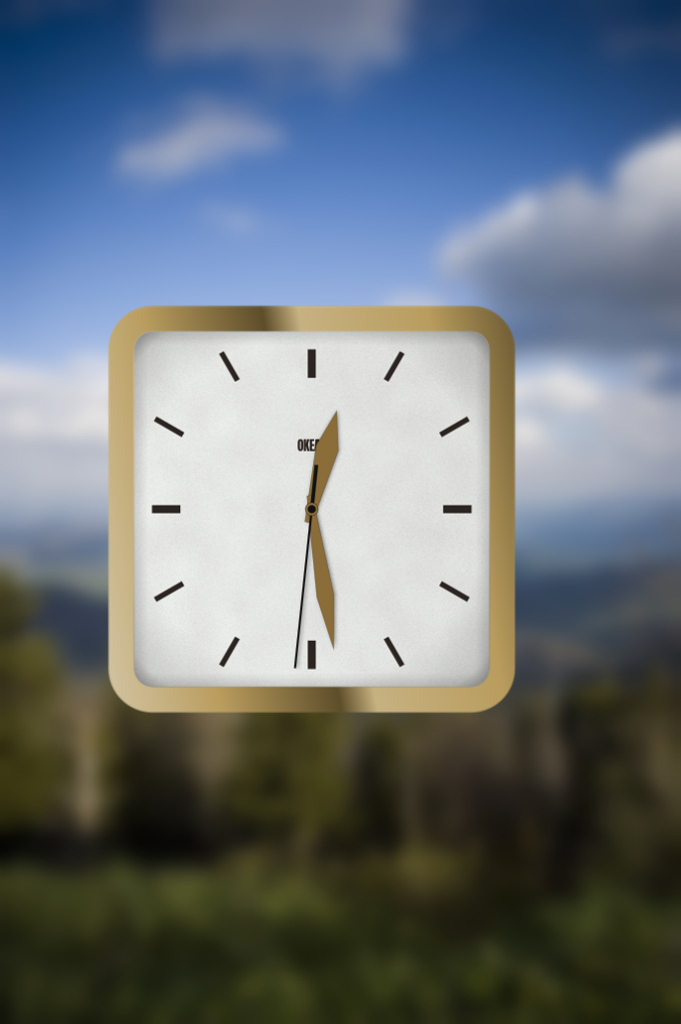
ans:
**12:28:31**
